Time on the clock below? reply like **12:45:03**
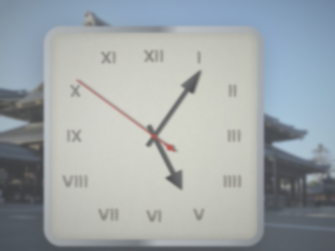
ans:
**5:05:51**
